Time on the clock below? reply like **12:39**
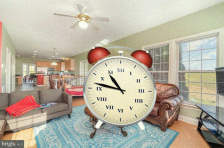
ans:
**10:47**
